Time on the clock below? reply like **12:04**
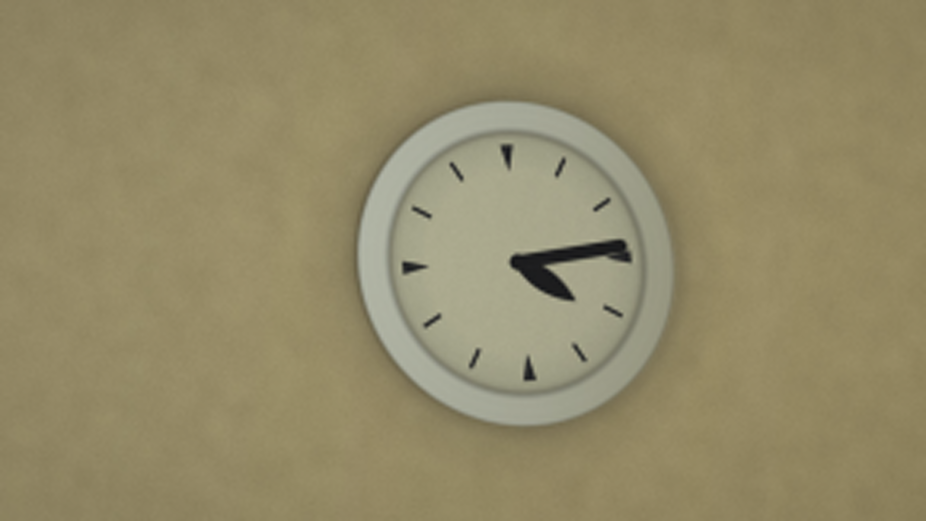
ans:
**4:14**
